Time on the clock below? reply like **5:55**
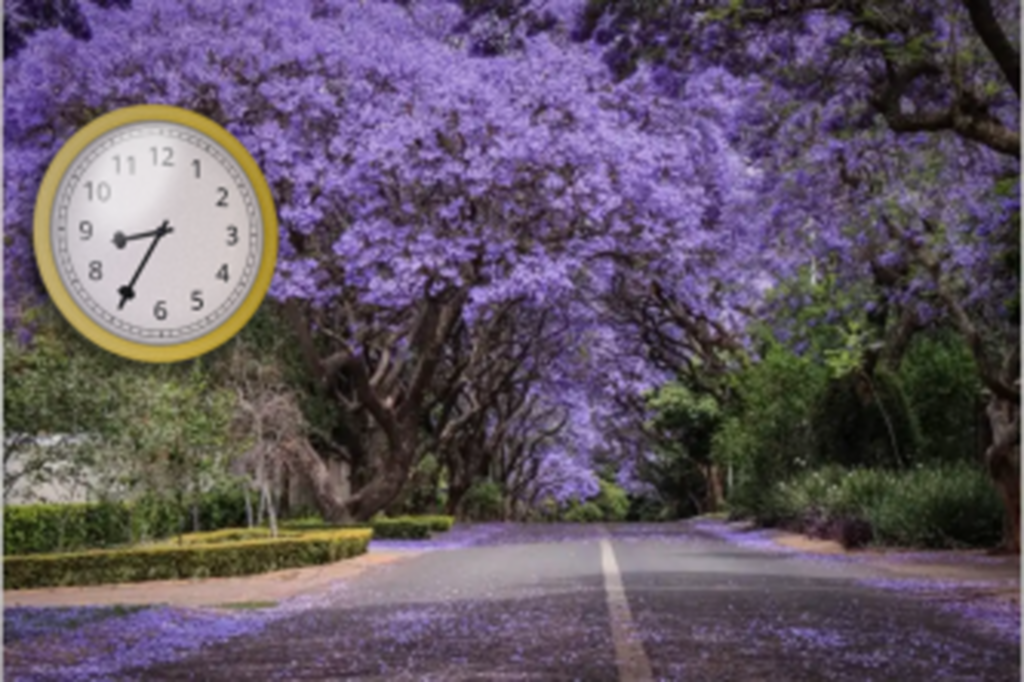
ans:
**8:35**
